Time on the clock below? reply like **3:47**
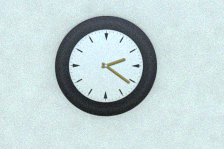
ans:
**2:21**
